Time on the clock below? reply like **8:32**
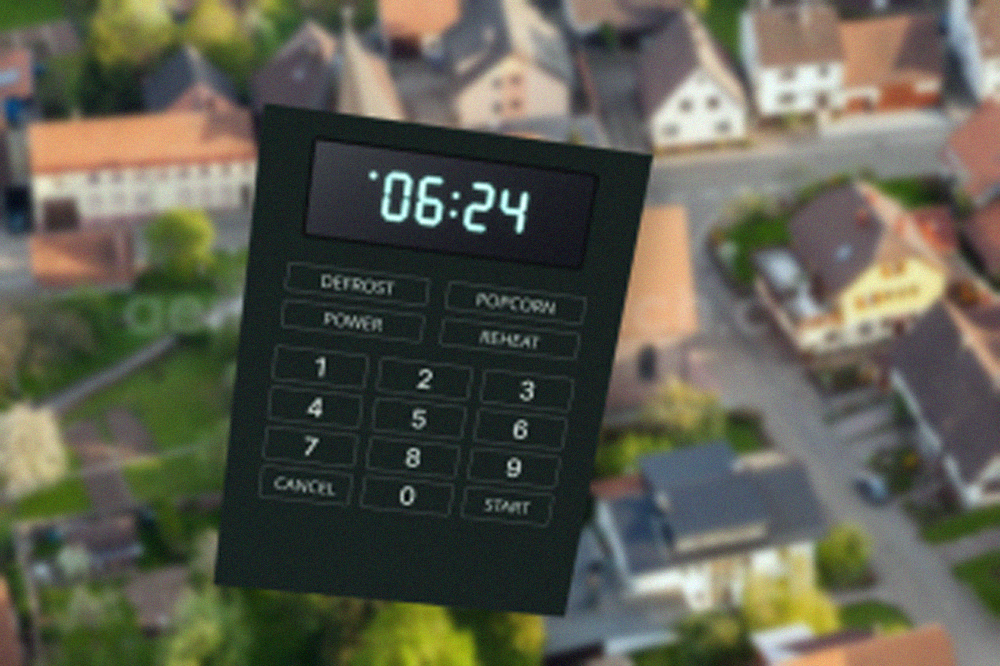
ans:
**6:24**
